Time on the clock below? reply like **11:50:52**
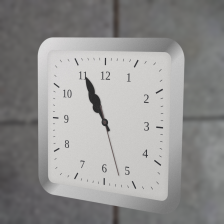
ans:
**10:55:27**
